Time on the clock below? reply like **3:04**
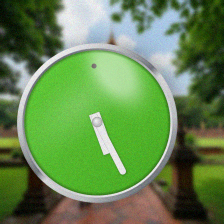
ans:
**5:26**
